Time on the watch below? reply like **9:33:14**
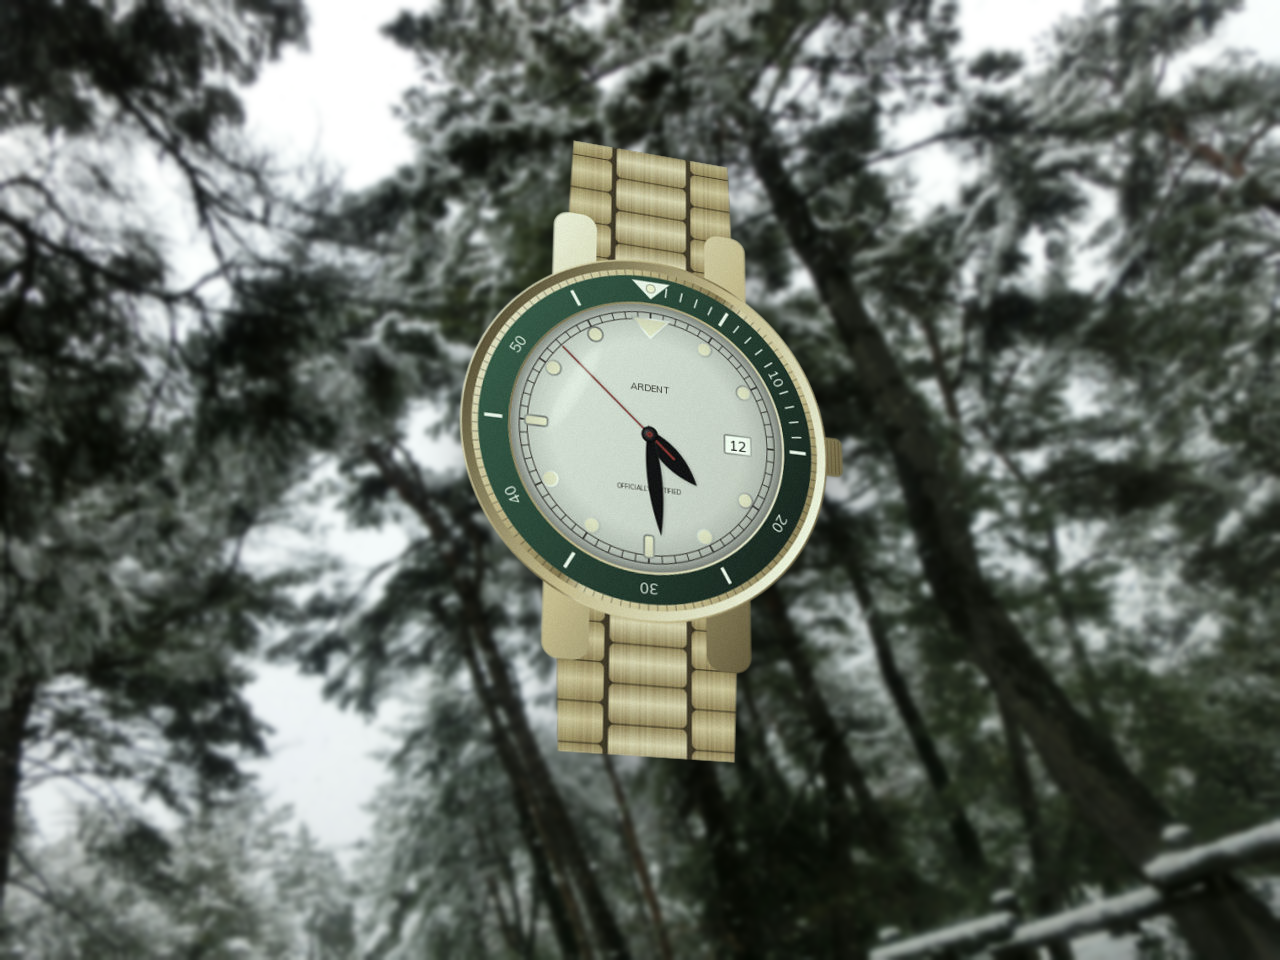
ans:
**4:28:52**
